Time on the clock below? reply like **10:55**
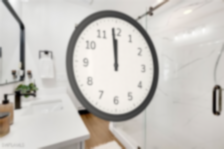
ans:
**11:59**
